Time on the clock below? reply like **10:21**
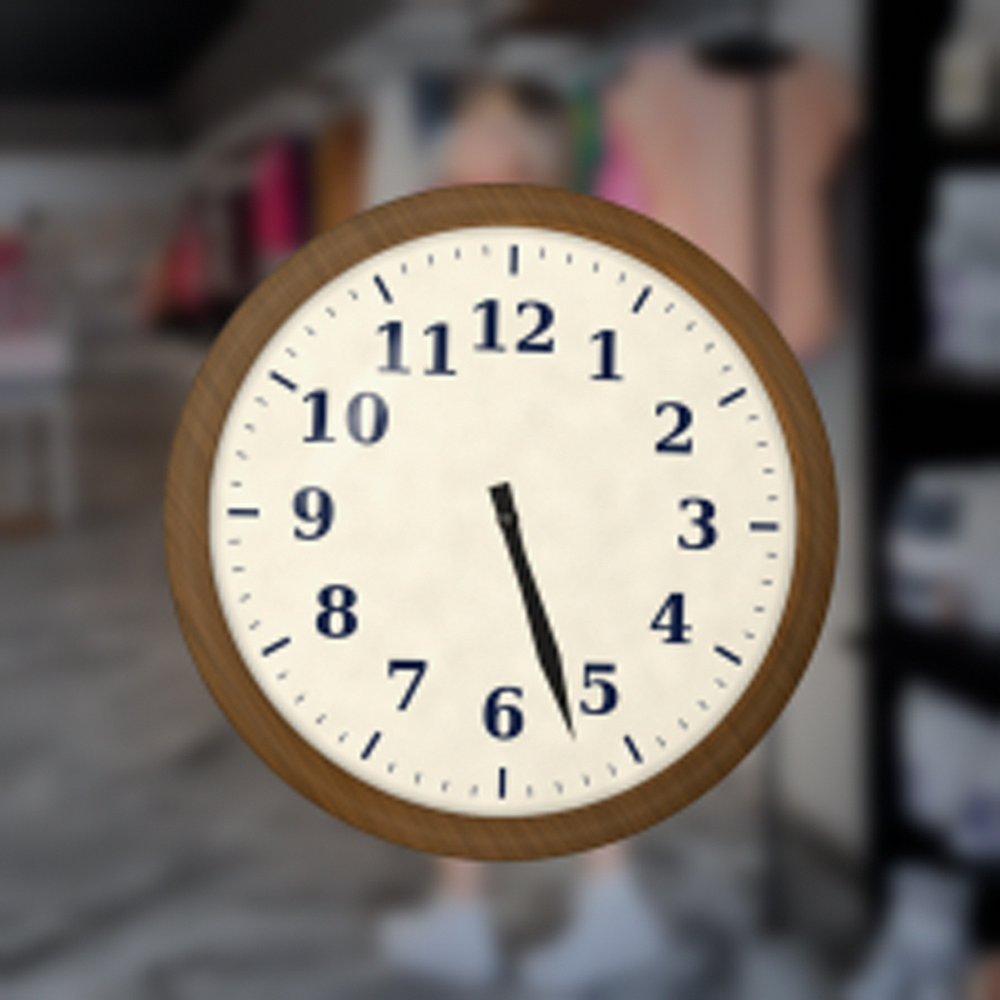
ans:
**5:27**
